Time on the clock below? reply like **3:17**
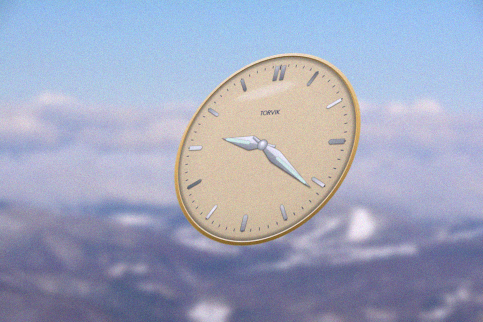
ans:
**9:21**
